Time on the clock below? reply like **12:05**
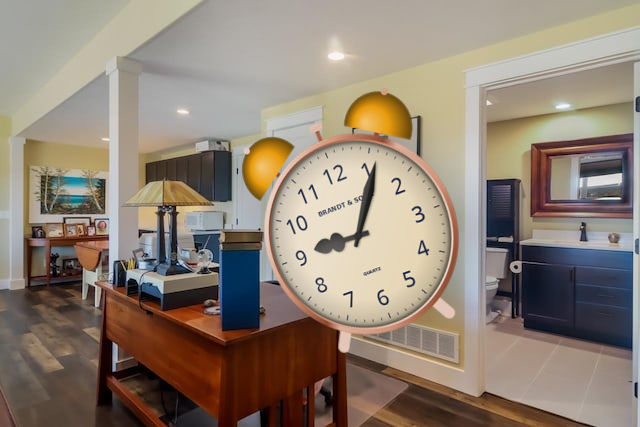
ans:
**9:06**
